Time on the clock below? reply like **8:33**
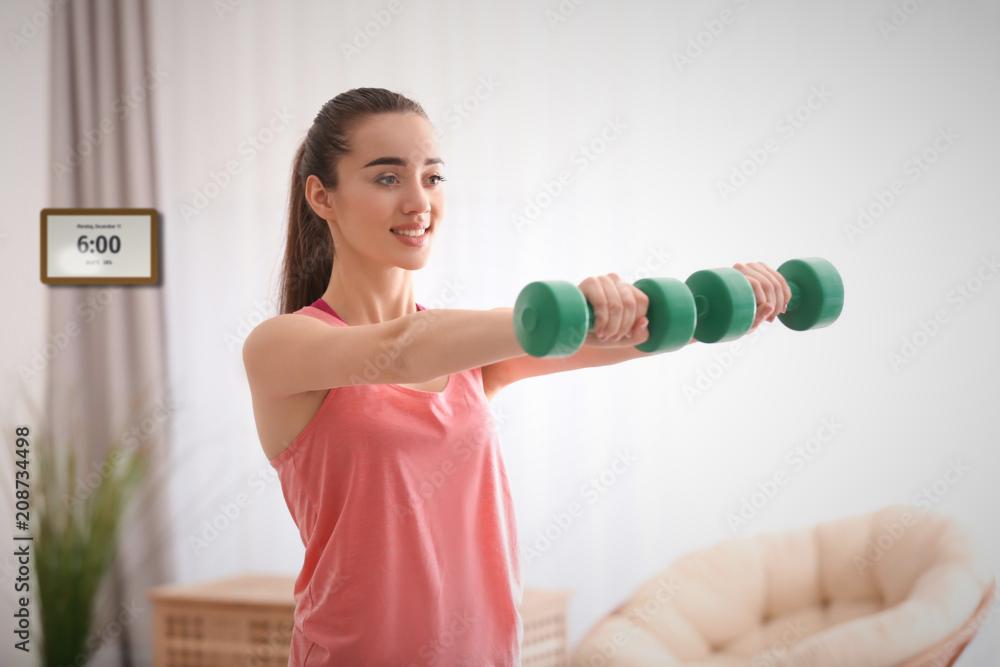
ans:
**6:00**
